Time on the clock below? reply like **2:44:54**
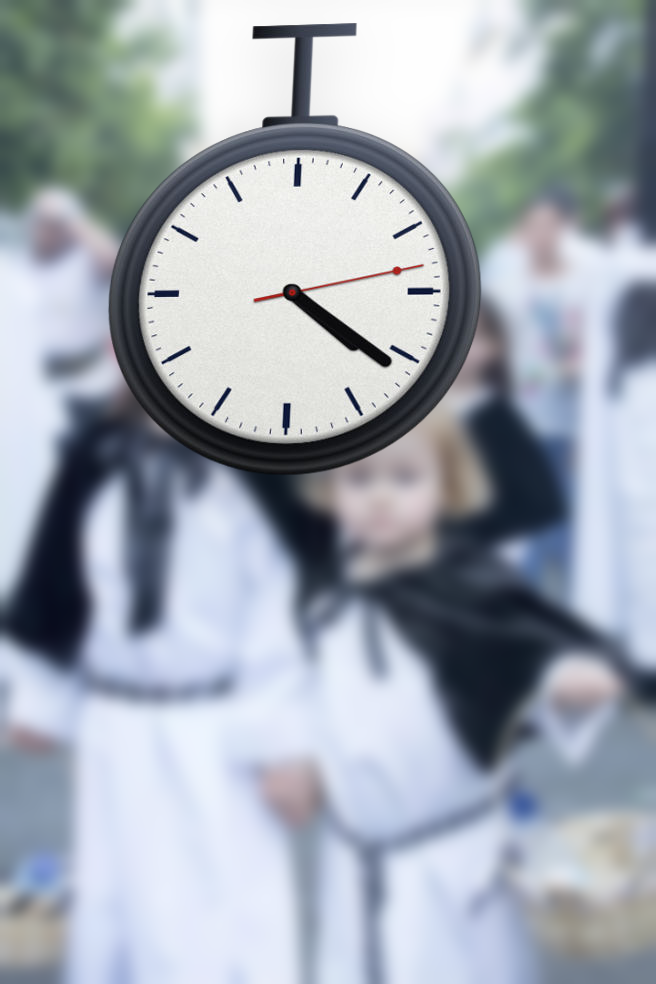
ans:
**4:21:13**
